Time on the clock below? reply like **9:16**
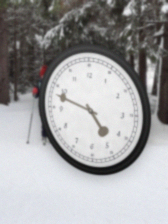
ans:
**4:48**
